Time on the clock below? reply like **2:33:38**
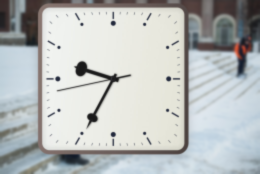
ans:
**9:34:43**
